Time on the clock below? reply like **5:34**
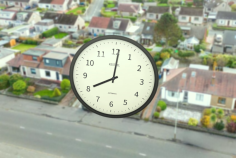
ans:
**8:01**
